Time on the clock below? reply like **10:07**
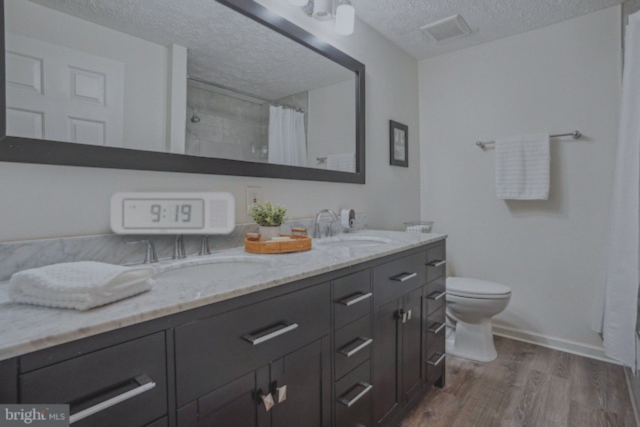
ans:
**9:19**
